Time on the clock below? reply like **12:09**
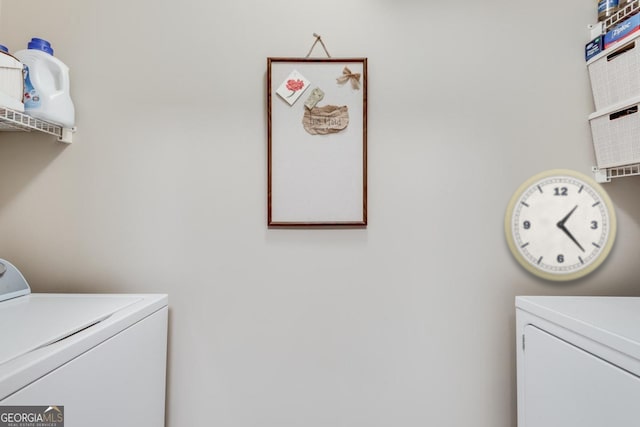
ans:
**1:23**
